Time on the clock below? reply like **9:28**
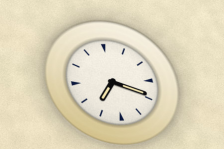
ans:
**7:19**
